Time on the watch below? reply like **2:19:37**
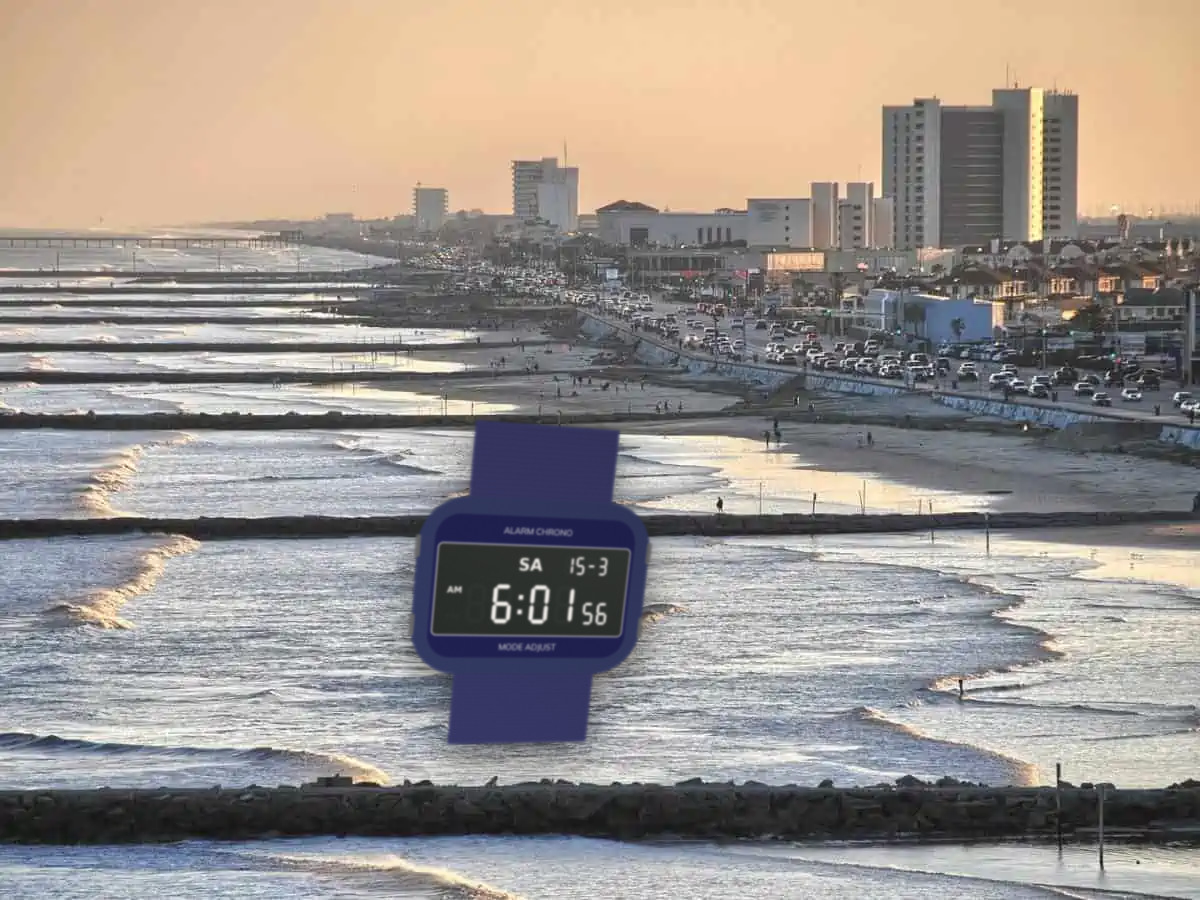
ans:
**6:01:56**
